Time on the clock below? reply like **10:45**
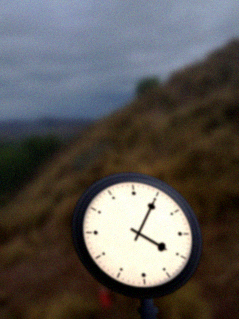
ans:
**4:05**
